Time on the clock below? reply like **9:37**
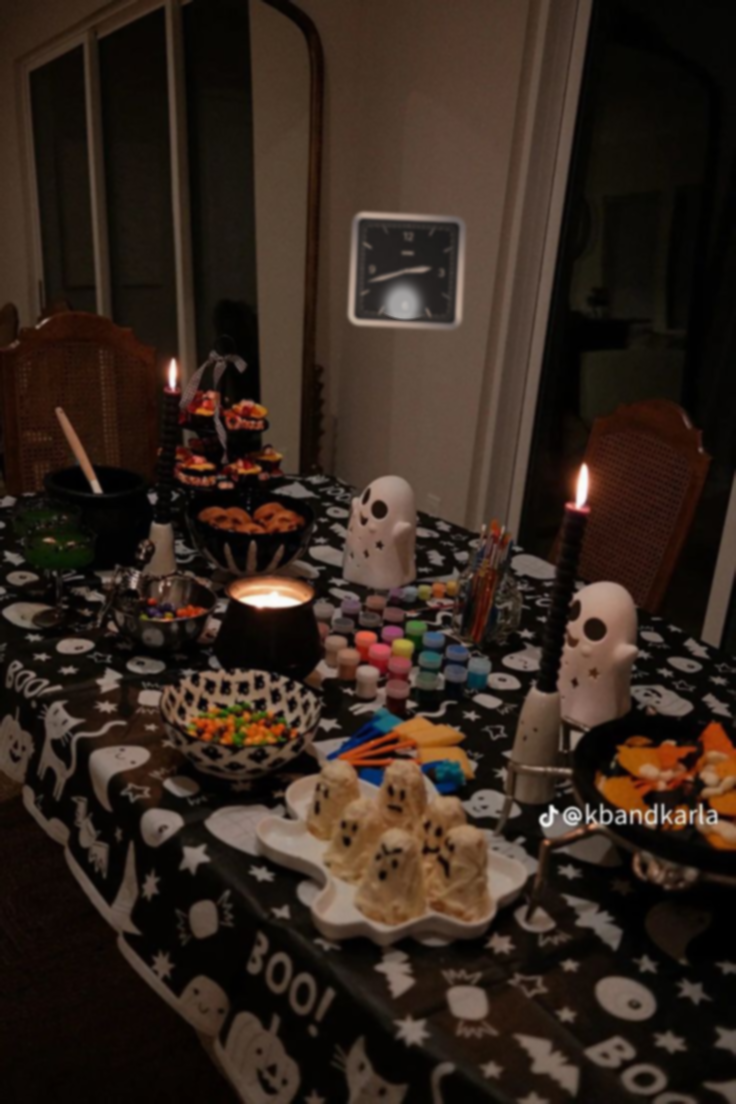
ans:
**2:42**
